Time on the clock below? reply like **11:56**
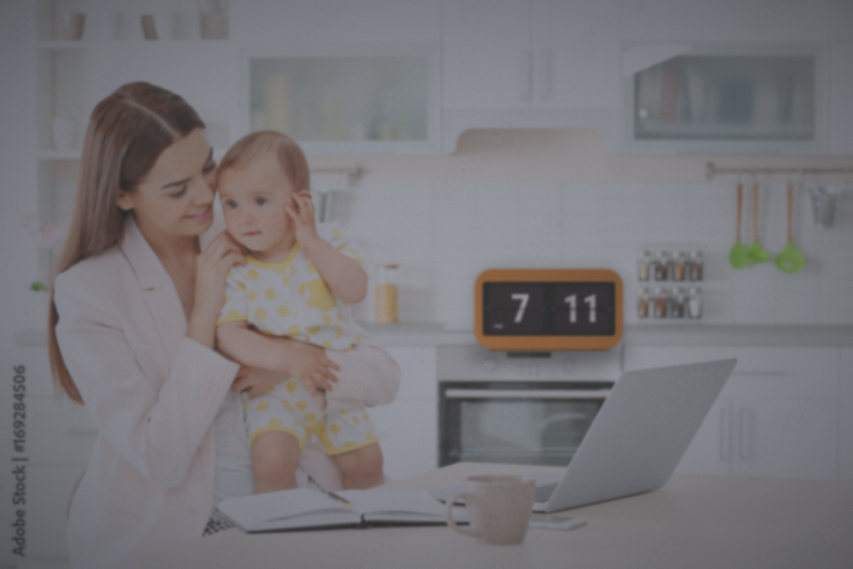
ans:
**7:11**
